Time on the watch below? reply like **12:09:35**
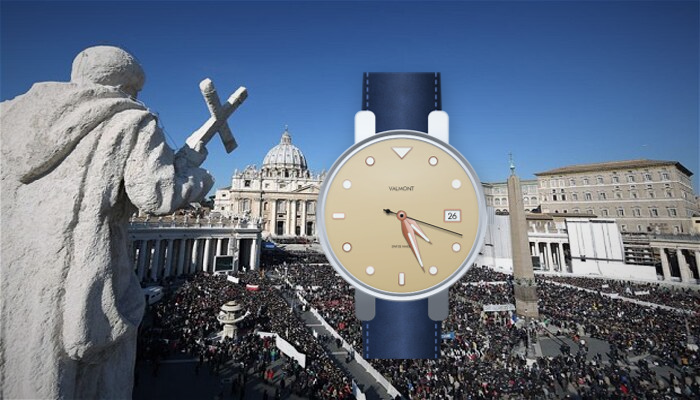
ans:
**4:26:18**
